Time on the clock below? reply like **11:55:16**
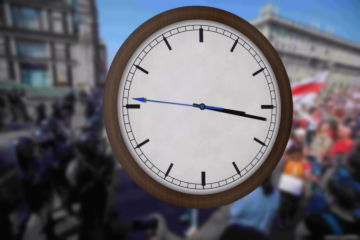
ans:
**3:16:46**
